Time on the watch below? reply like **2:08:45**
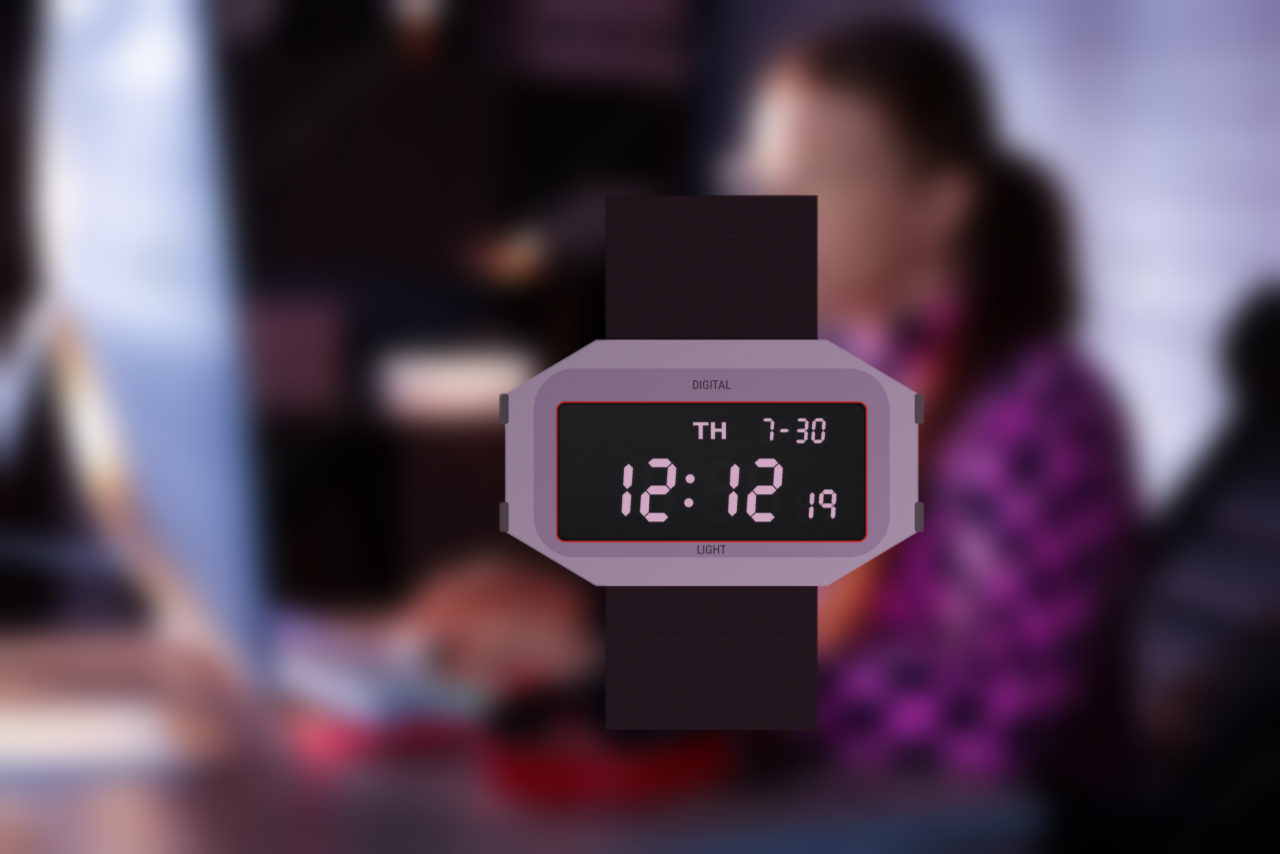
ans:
**12:12:19**
